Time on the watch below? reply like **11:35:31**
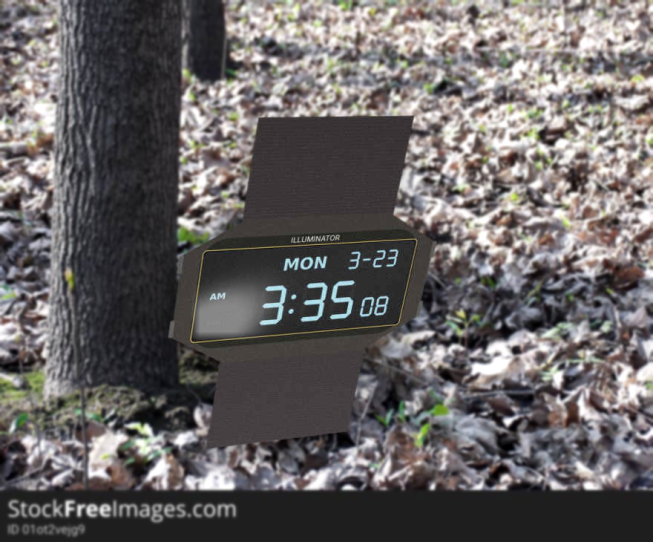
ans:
**3:35:08**
